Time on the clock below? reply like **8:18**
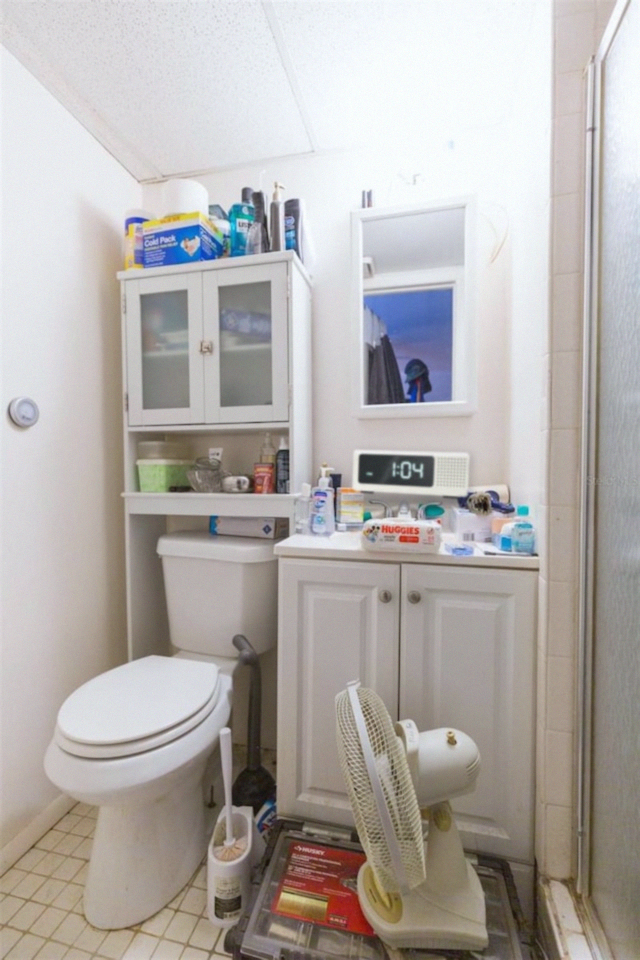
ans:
**1:04**
